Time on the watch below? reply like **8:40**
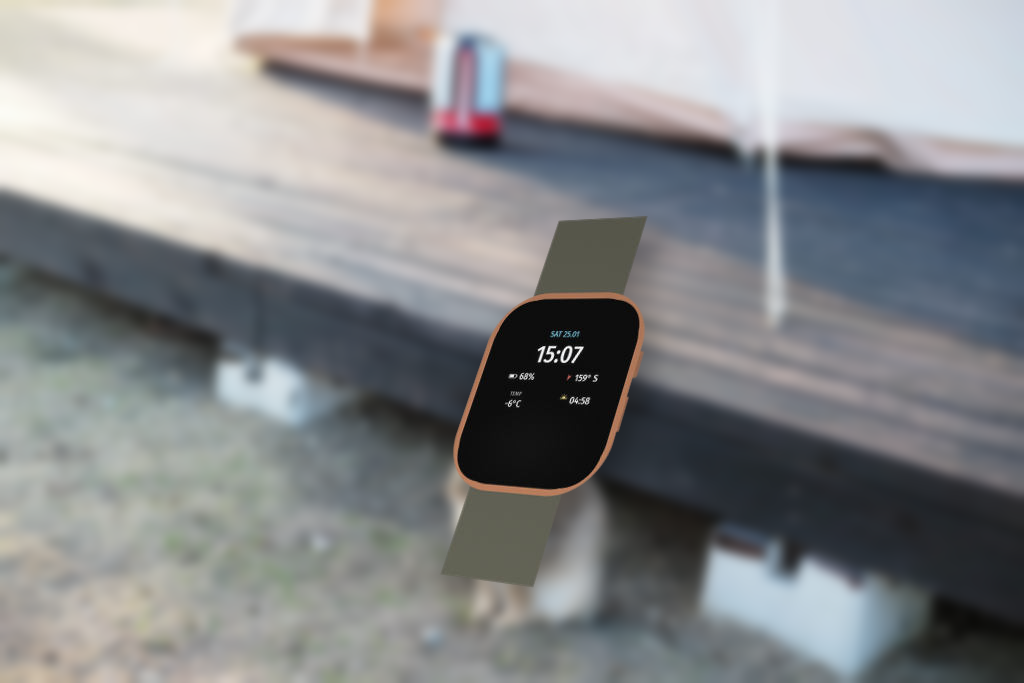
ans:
**15:07**
